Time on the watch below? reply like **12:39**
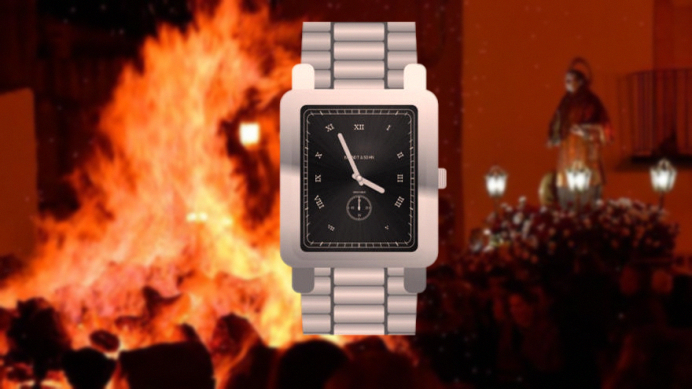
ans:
**3:56**
